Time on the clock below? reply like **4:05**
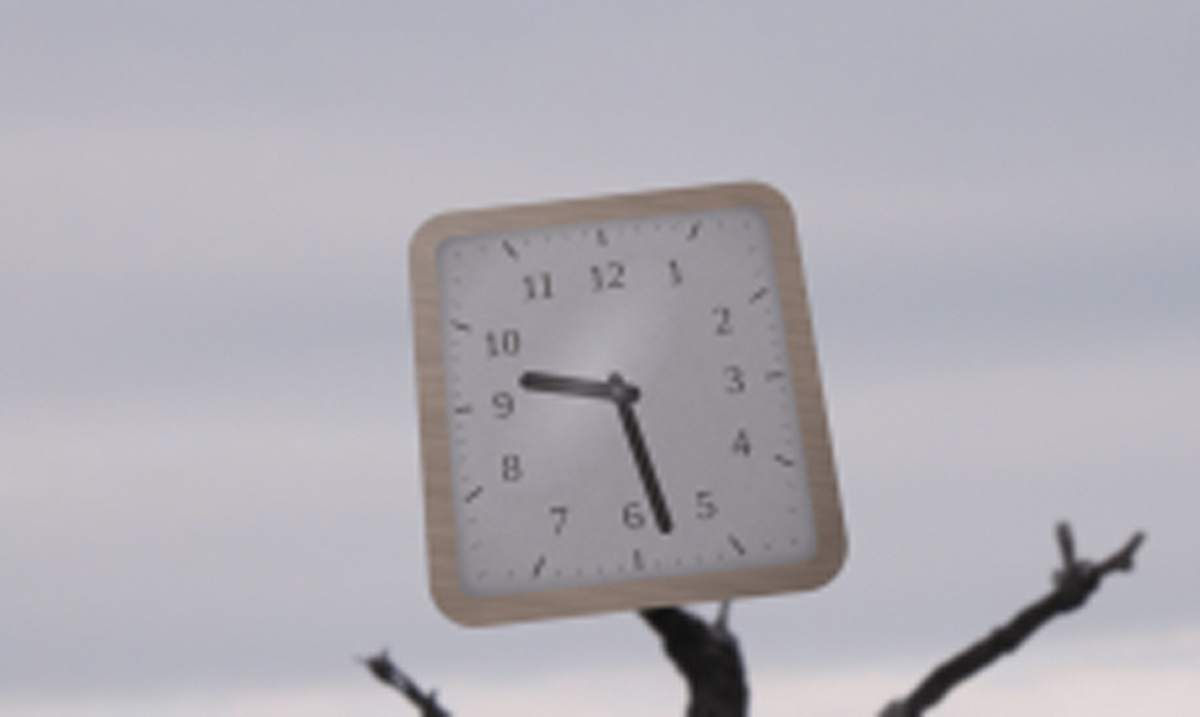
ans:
**9:28**
